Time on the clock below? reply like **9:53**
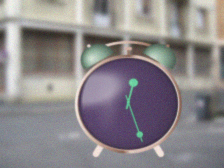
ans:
**12:27**
